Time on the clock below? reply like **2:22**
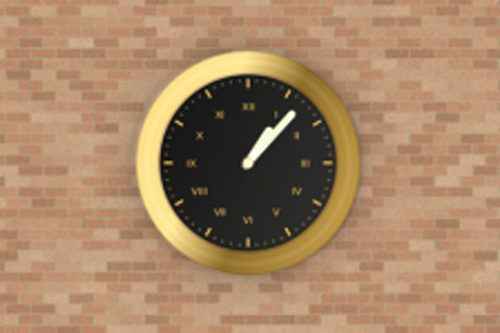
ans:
**1:07**
